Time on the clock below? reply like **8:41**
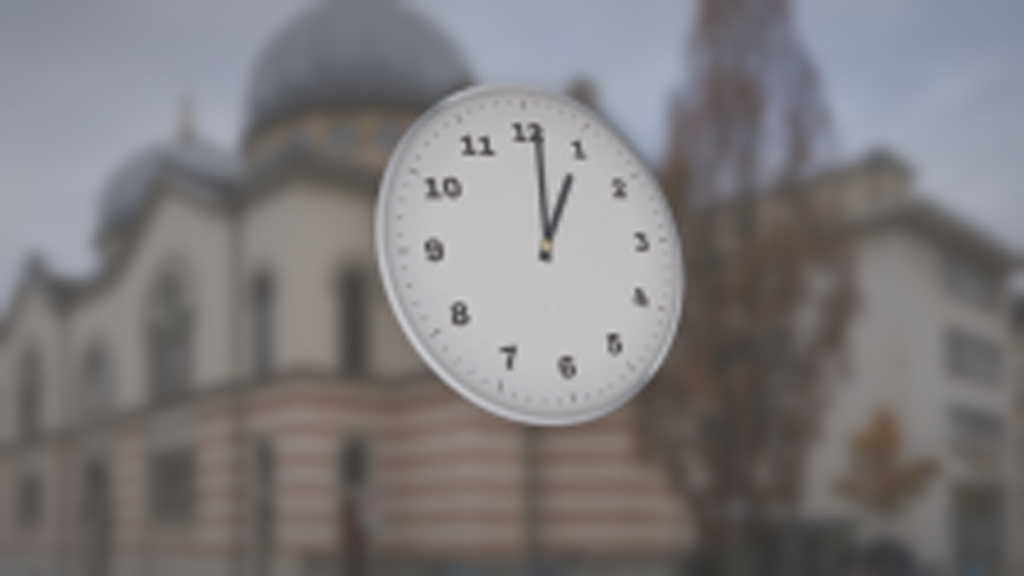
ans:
**1:01**
